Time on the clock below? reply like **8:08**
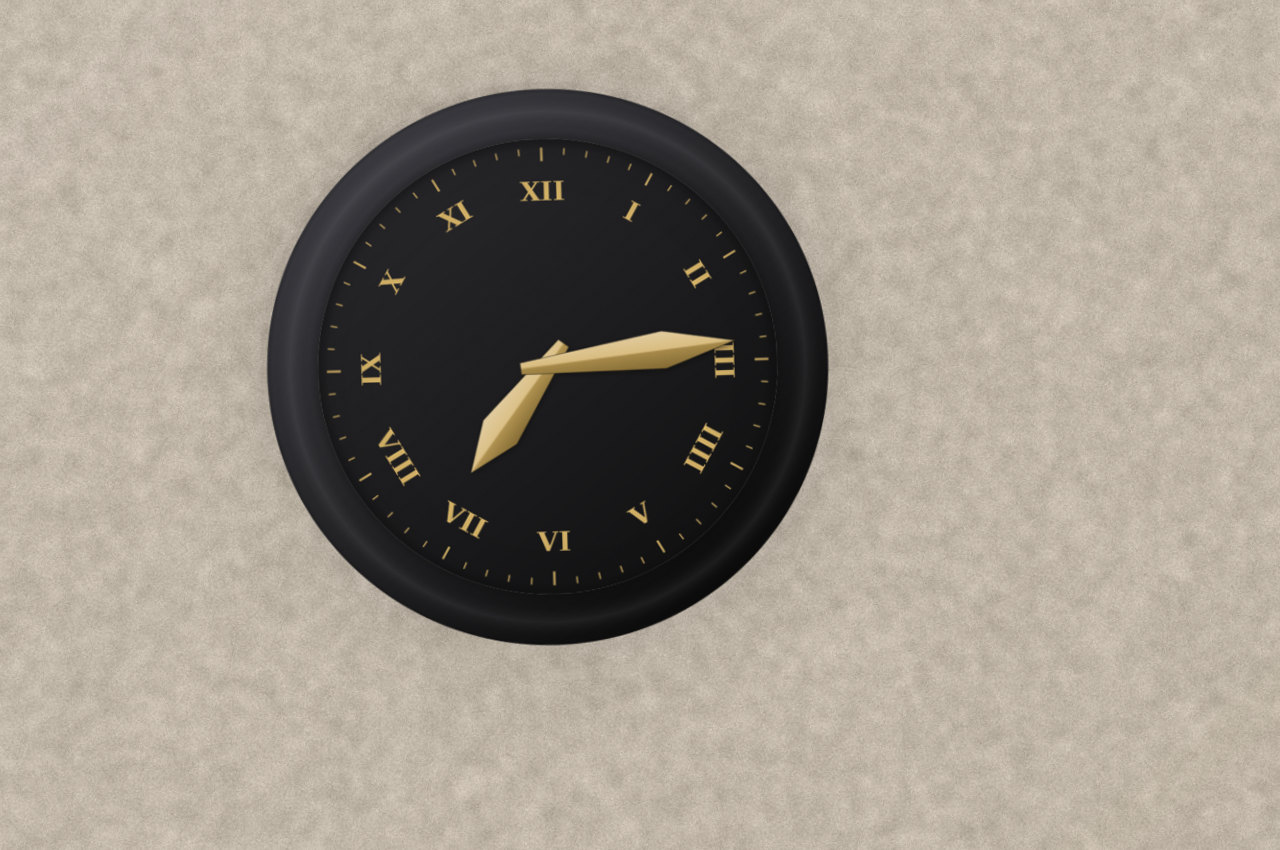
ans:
**7:14**
